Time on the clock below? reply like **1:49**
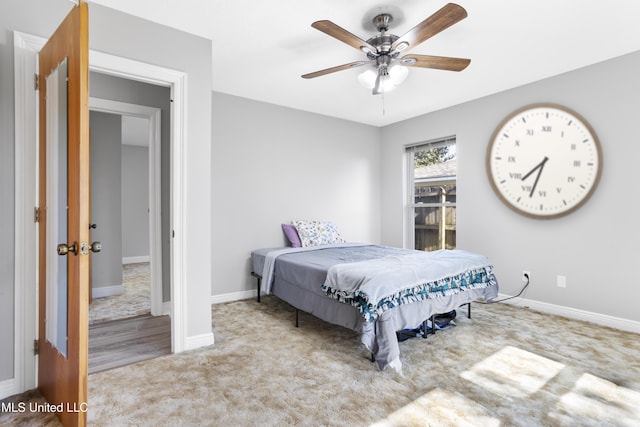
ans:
**7:33**
